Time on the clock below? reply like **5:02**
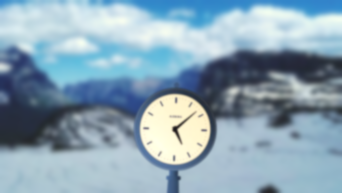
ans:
**5:08**
